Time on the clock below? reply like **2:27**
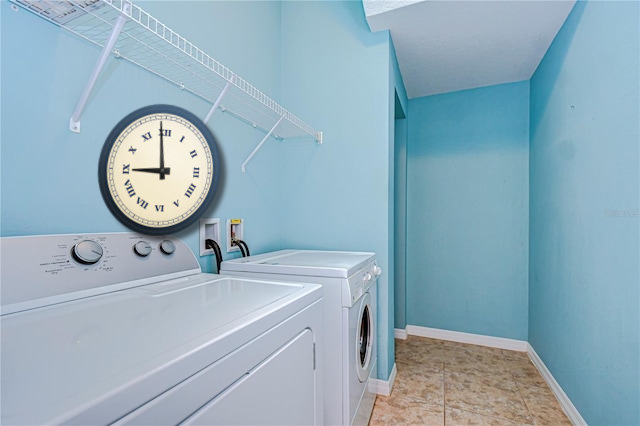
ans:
**8:59**
